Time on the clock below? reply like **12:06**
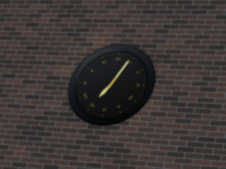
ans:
**7:04**
